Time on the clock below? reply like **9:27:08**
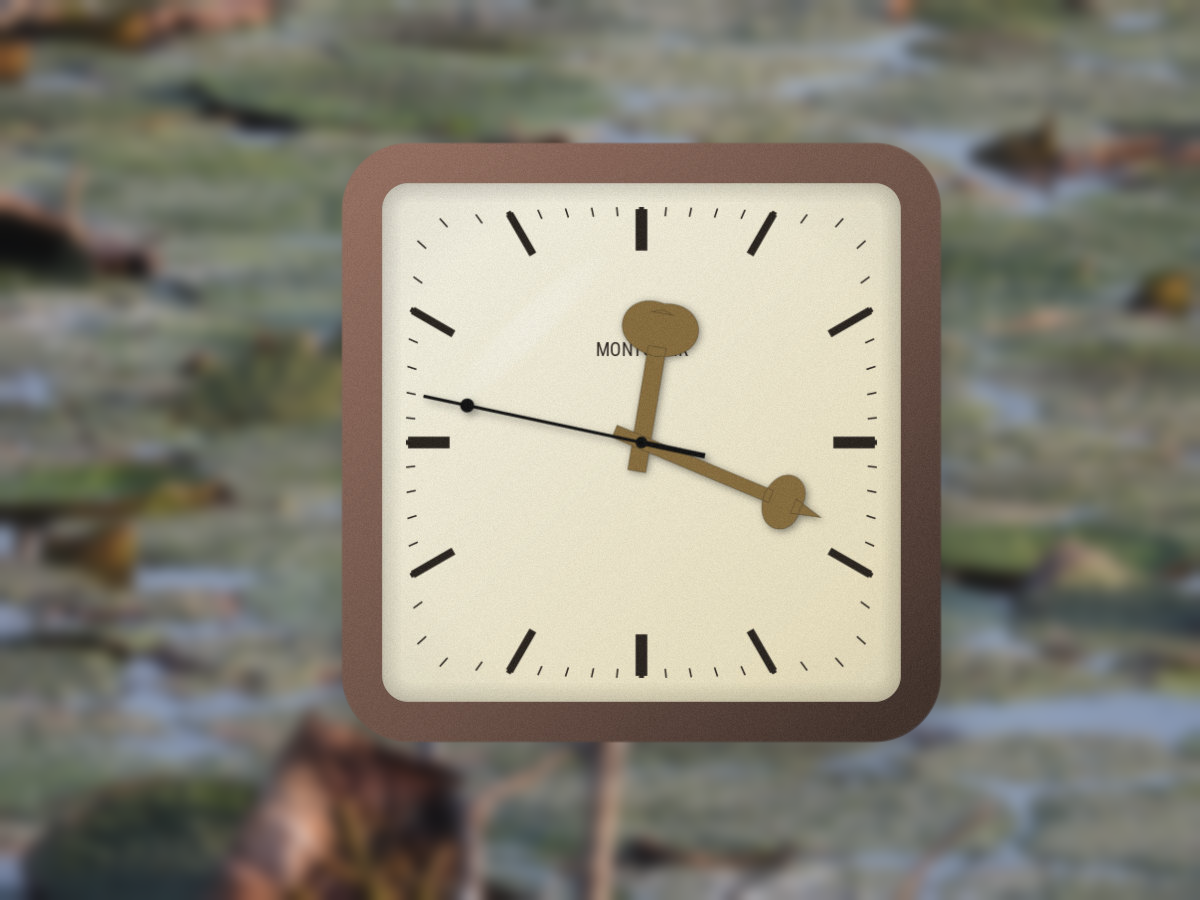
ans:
**12:18:47**
